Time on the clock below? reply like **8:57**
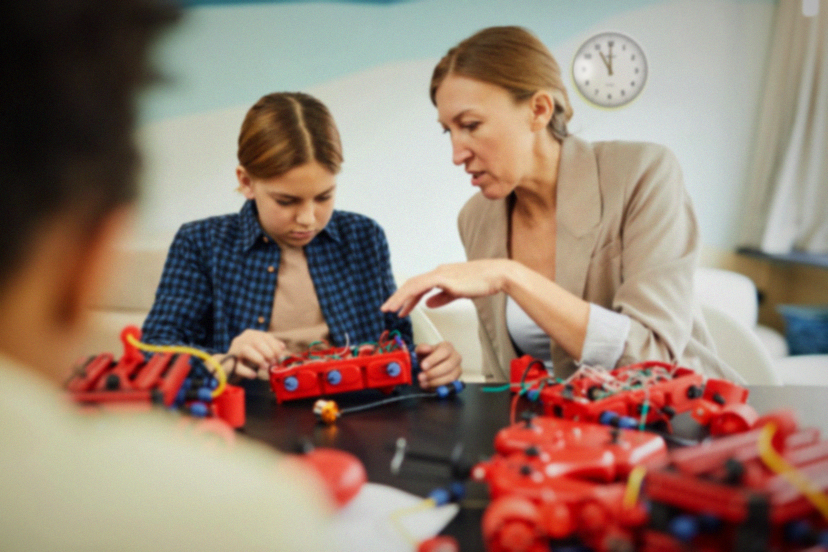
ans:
**11:00**
